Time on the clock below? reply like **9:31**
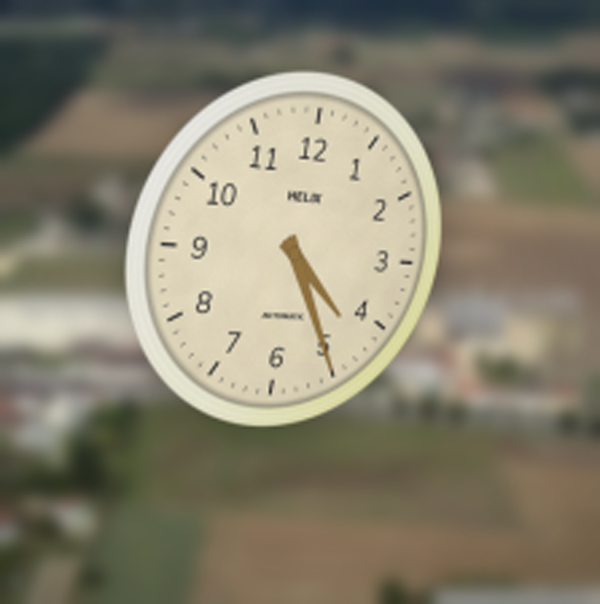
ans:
**4:25**
